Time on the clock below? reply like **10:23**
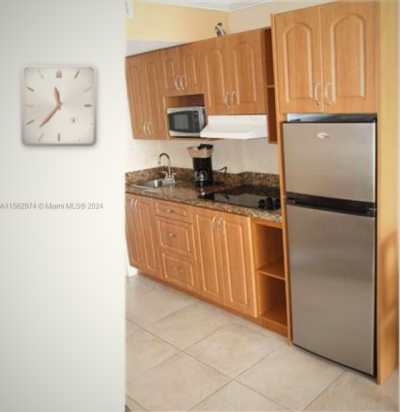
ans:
**11:37**
